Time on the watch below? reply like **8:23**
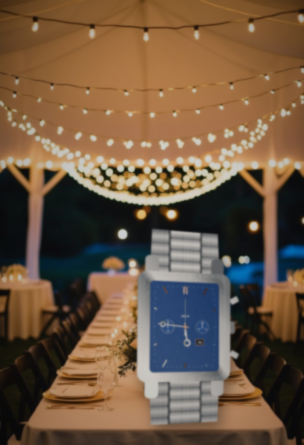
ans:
**5:46**
